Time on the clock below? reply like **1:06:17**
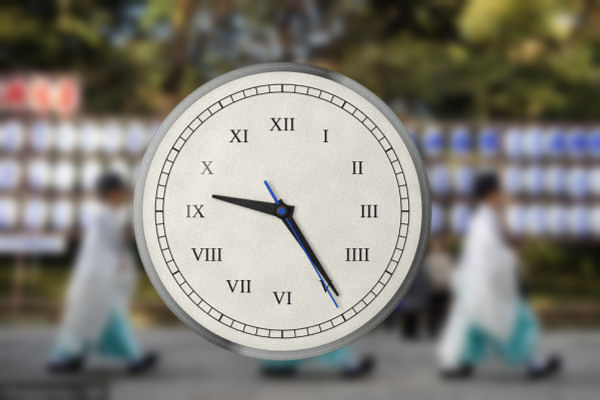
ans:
**9:24:25**
